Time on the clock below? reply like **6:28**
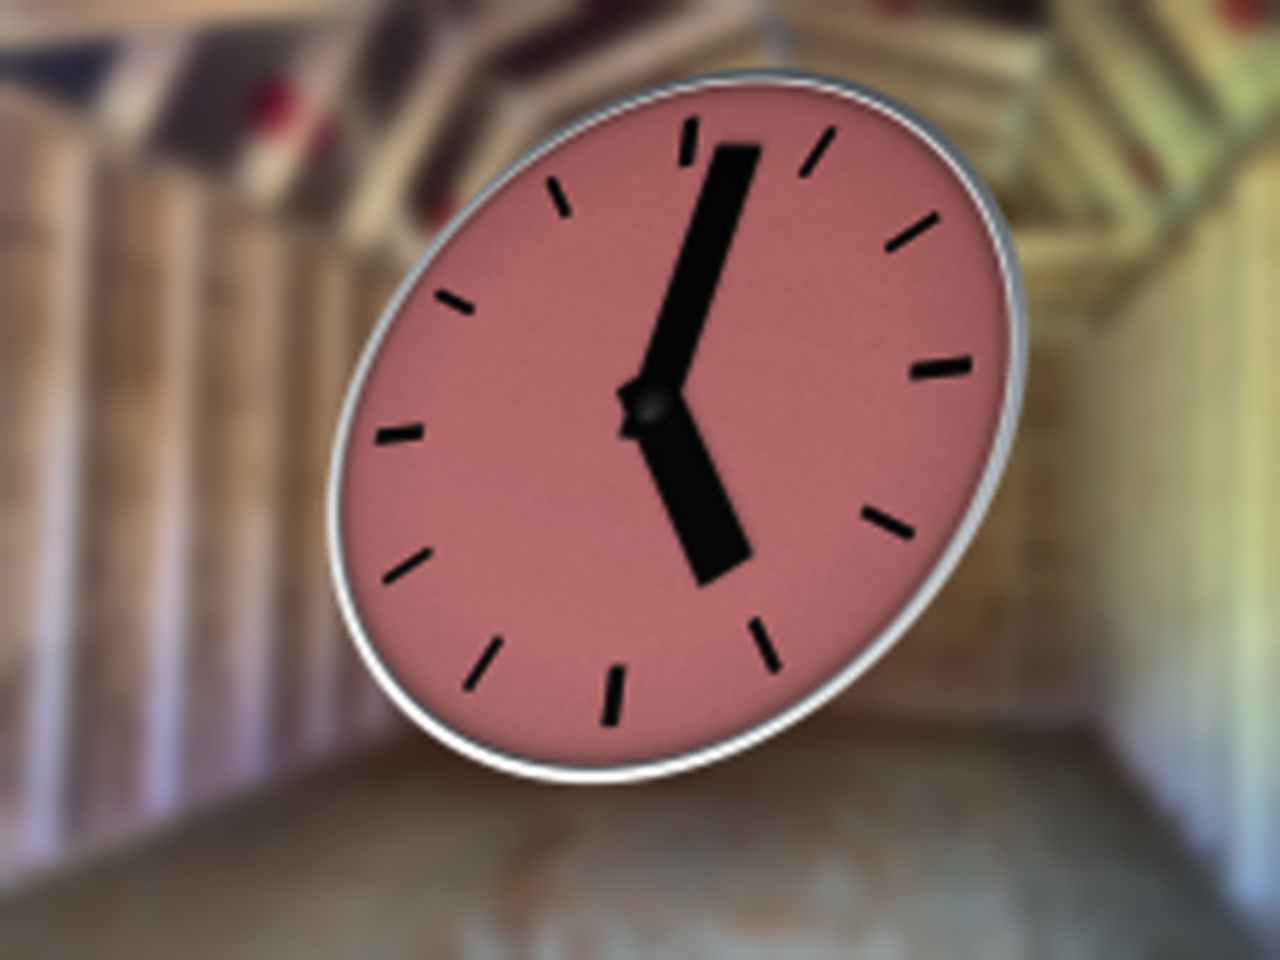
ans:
**5:02**
